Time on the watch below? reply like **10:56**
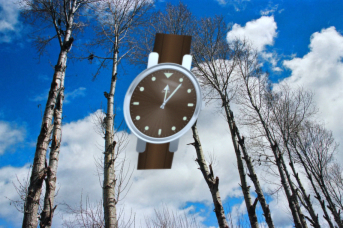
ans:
**12:06**
